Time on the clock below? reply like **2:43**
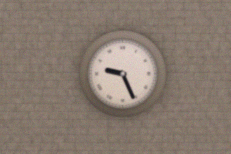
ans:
**9:26**
